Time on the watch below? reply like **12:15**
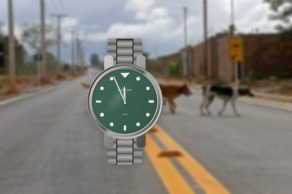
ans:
**11:56**
